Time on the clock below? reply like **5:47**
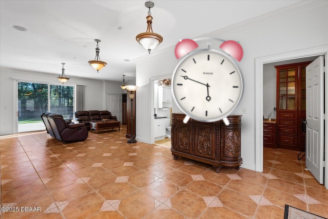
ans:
**5:48**
